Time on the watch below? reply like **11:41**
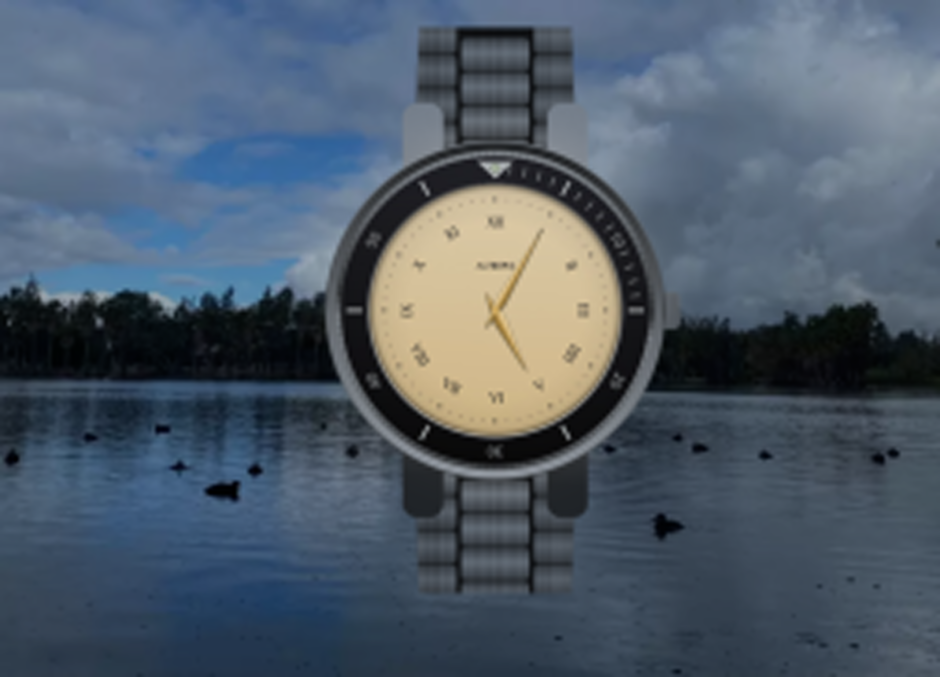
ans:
**5:05**
